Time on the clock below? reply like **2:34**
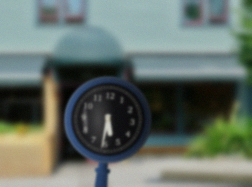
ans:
**5:31**
